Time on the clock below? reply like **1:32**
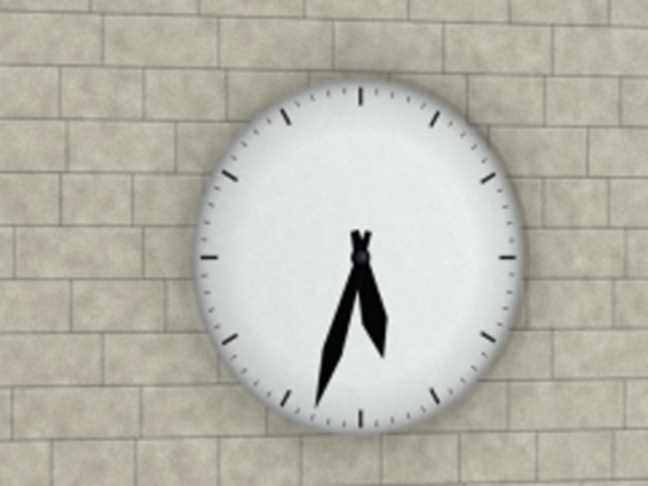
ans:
**5:33**
